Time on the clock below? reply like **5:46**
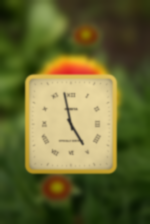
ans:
**4:58**
